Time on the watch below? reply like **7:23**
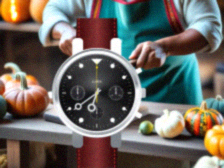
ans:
**6:39**
